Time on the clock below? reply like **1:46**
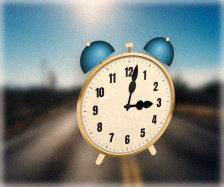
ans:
**3:02**
